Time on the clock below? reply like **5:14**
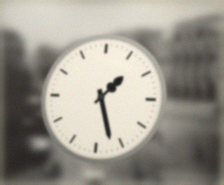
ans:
**1:27**
